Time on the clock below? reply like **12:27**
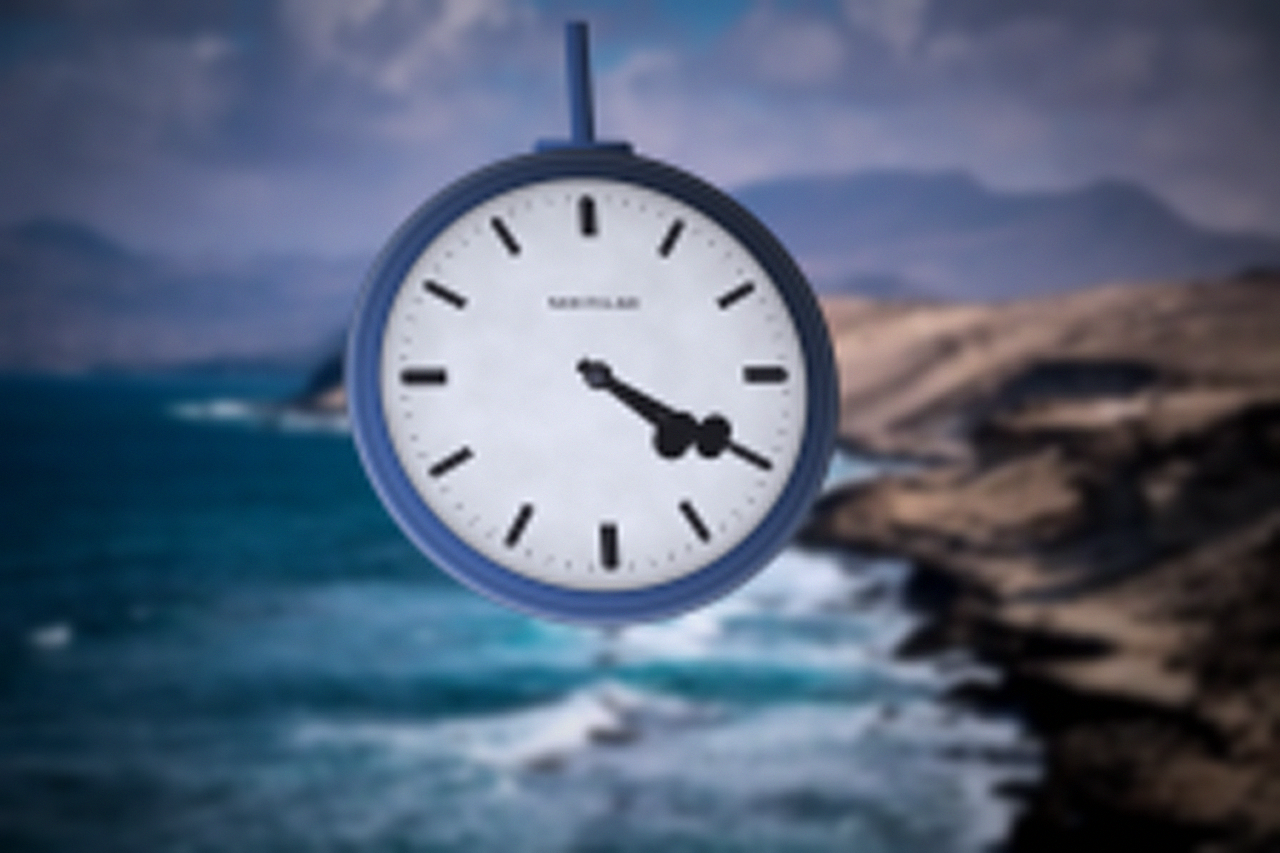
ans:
**4:20**
